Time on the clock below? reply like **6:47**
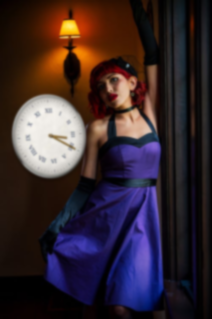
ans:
**3:20**
